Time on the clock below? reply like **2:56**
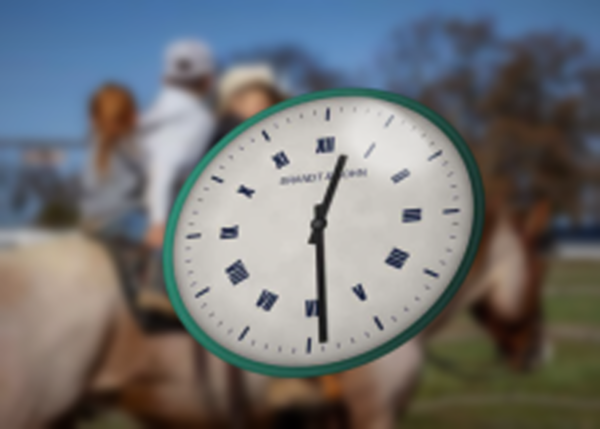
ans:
**12:29**
